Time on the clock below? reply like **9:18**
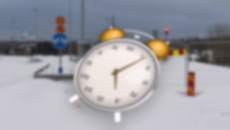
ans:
**5:06**
